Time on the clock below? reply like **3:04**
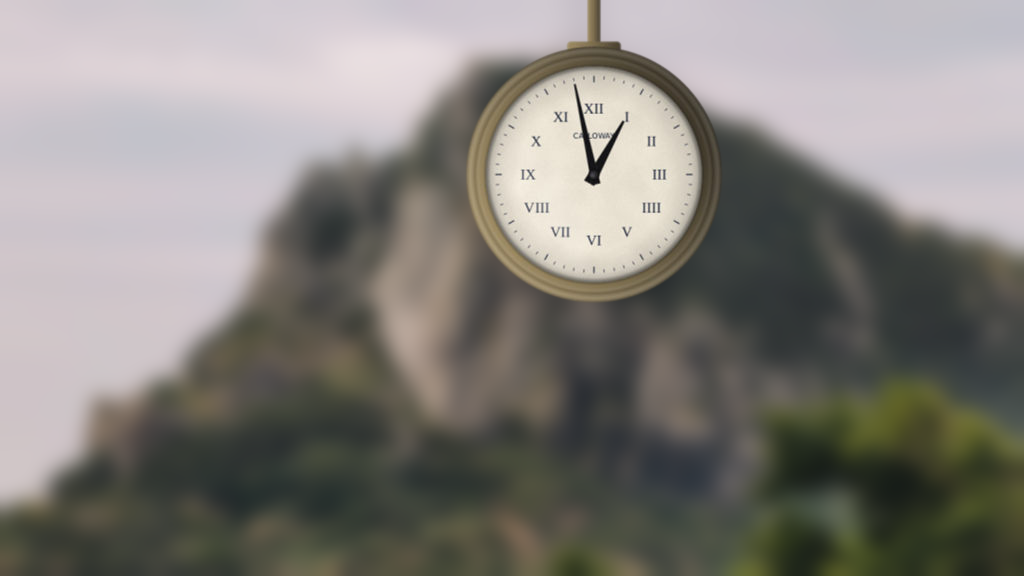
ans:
**12:58**
